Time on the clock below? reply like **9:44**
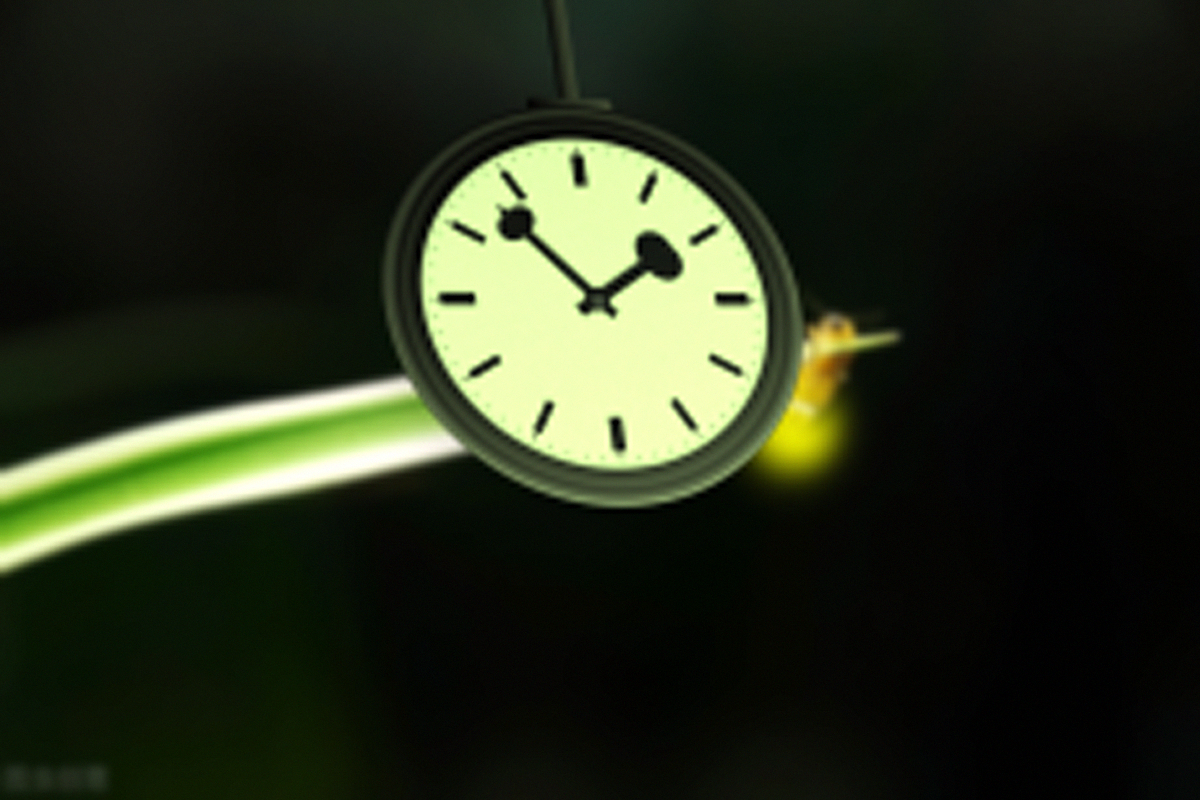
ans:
**1:53**
